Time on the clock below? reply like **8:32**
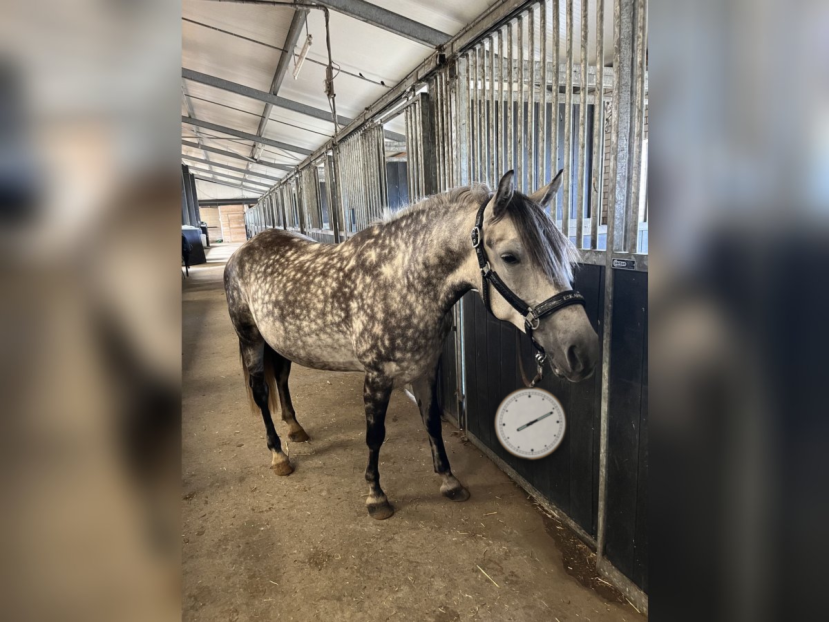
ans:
**8:11**
